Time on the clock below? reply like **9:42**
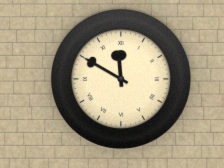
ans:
**11:50**
